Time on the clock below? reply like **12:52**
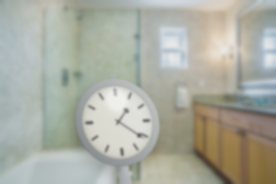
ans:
**1:21**
